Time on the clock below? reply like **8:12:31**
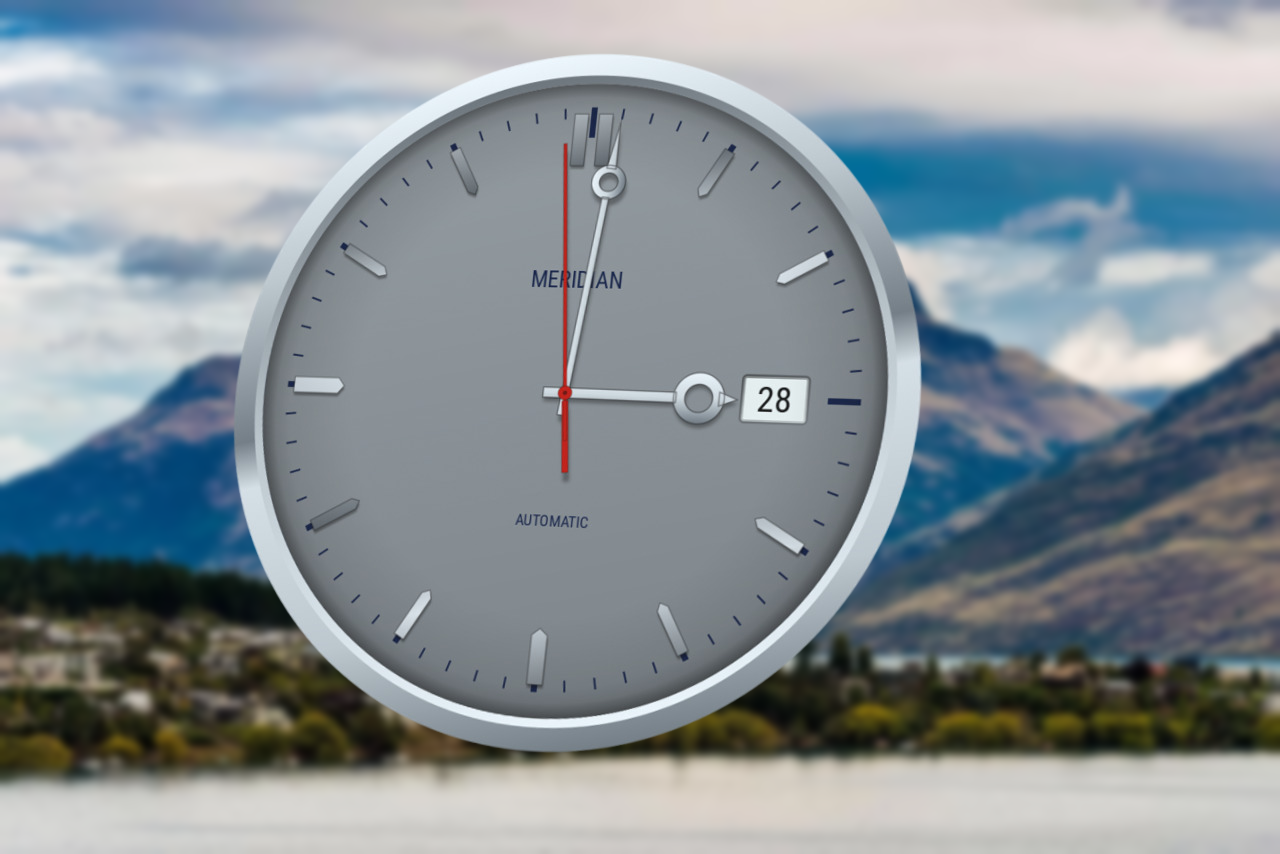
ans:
**3:00:59**
